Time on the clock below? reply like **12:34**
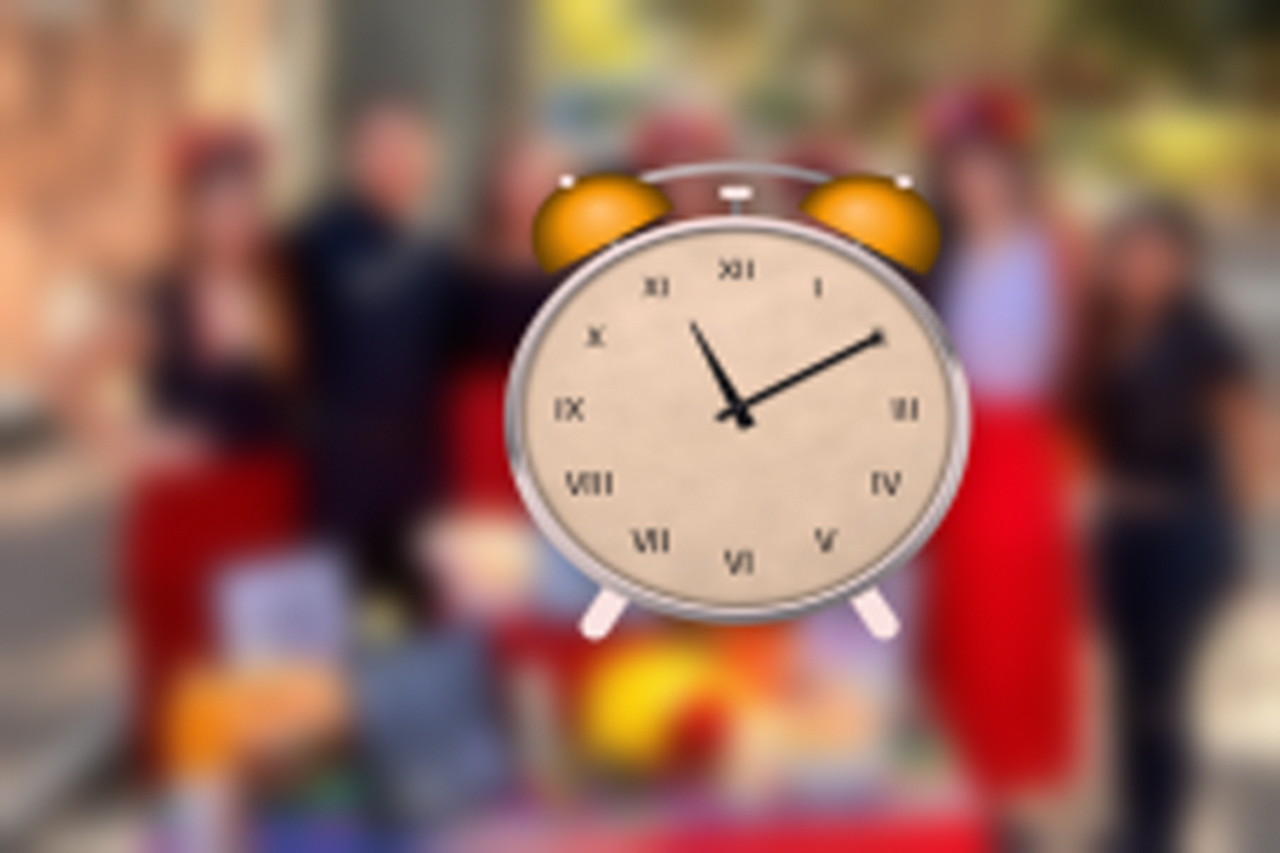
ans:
**11:10**
